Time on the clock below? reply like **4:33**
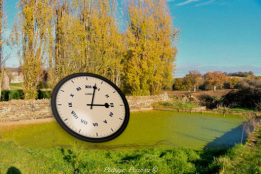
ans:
**3:03**
